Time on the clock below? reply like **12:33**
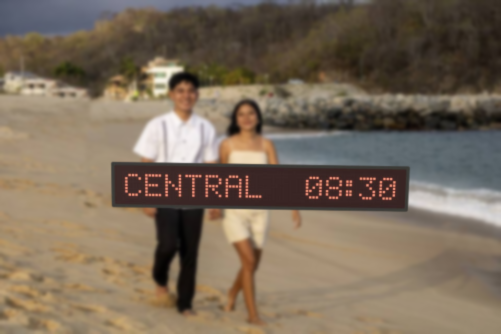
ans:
**8:30**
